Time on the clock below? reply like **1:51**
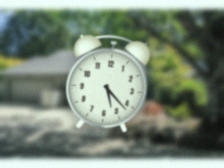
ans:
**5:22**
